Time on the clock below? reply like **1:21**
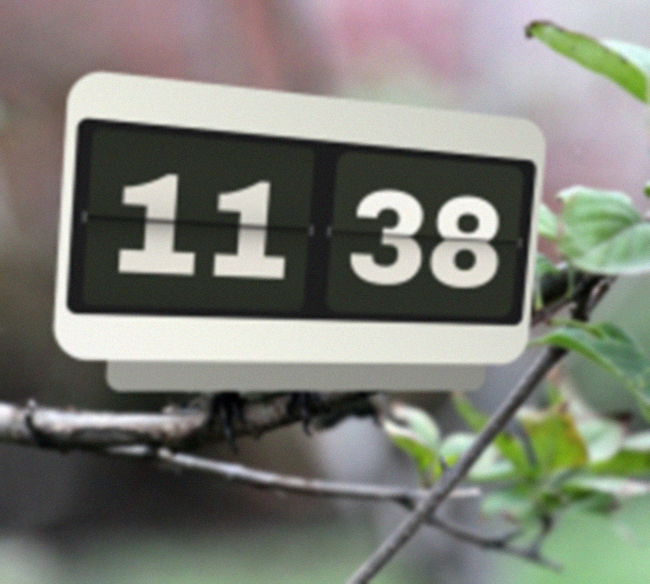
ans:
**11:38**
